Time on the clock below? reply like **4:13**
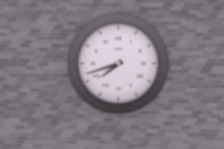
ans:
**7:42**
